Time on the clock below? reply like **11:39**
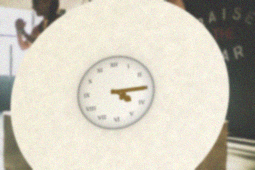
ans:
**4:15**
